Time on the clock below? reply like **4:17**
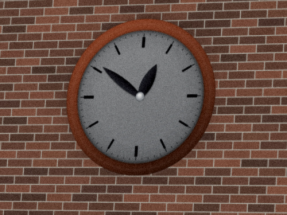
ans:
**12:51**
